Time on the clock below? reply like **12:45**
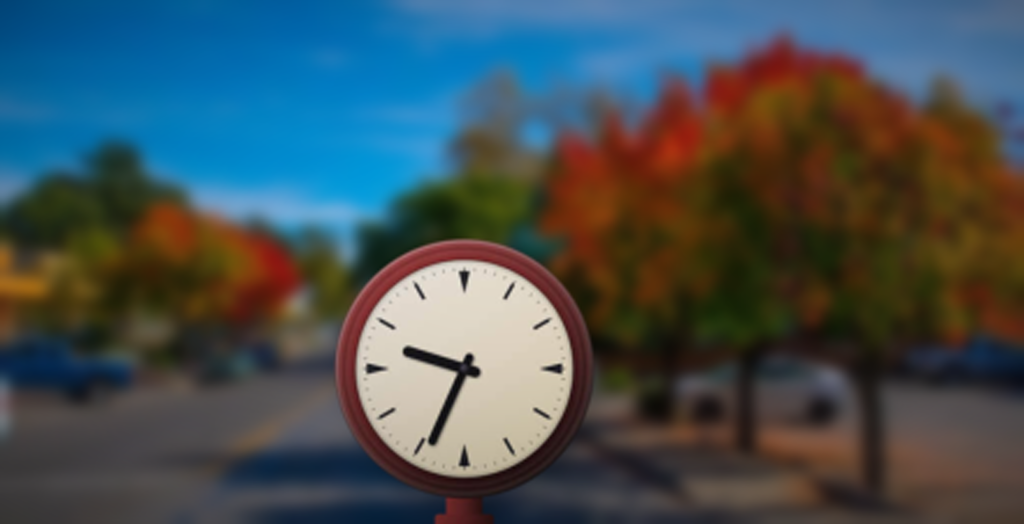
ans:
**9:34**
